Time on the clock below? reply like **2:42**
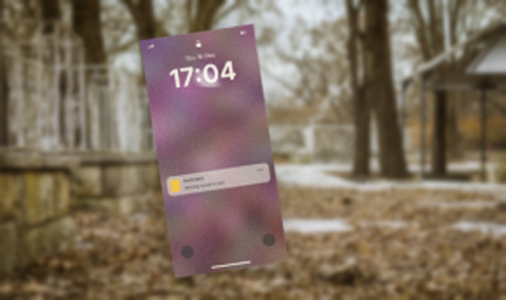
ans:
**17:04**
